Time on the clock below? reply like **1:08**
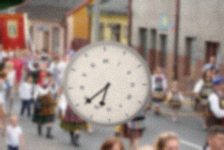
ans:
**6:39**
